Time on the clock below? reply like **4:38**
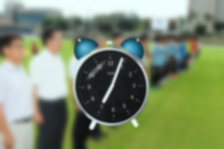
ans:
**7:04**
